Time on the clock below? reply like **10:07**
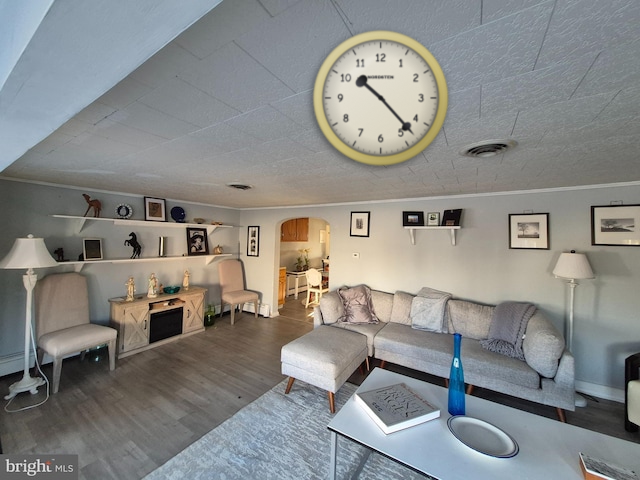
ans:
**10:23**
